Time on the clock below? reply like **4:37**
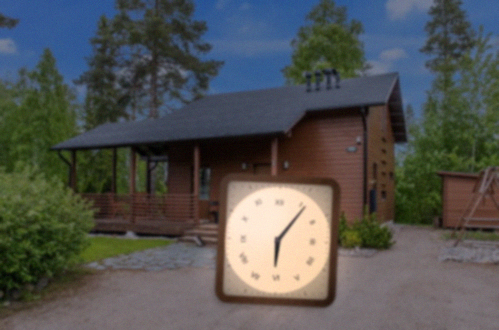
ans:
**6:06**
